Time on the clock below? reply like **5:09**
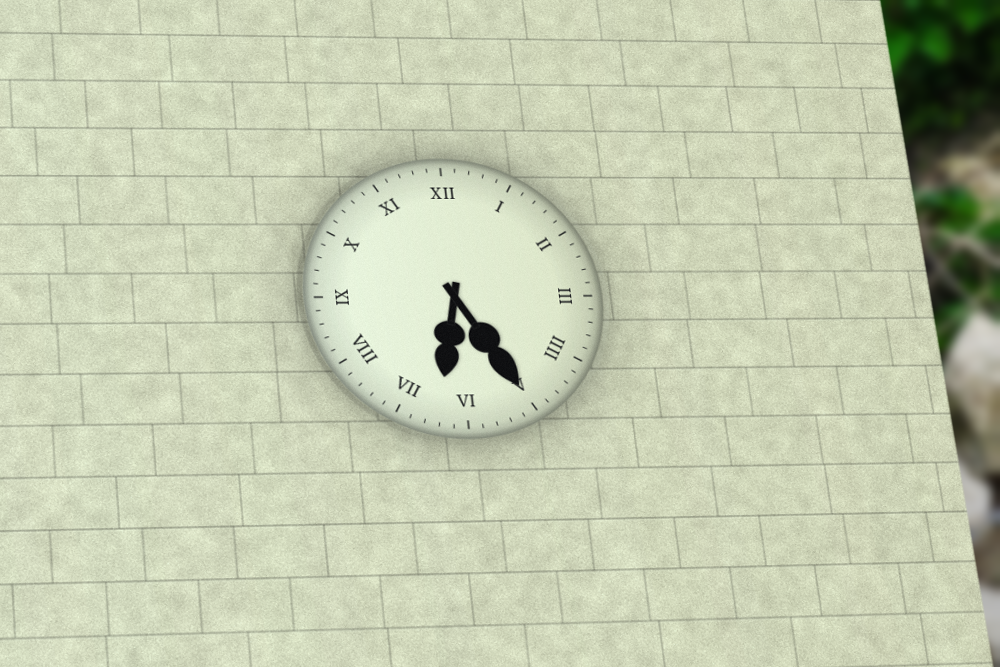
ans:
**6:25**
